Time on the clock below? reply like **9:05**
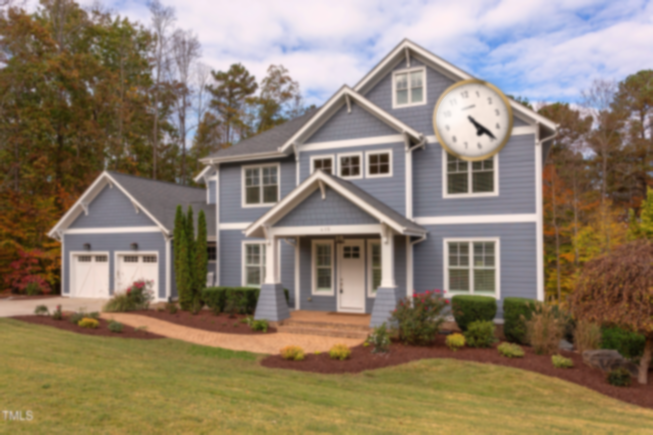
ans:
**5:24**
